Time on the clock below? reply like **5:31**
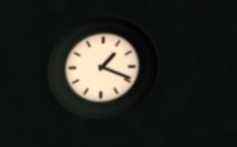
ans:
**1:19**
